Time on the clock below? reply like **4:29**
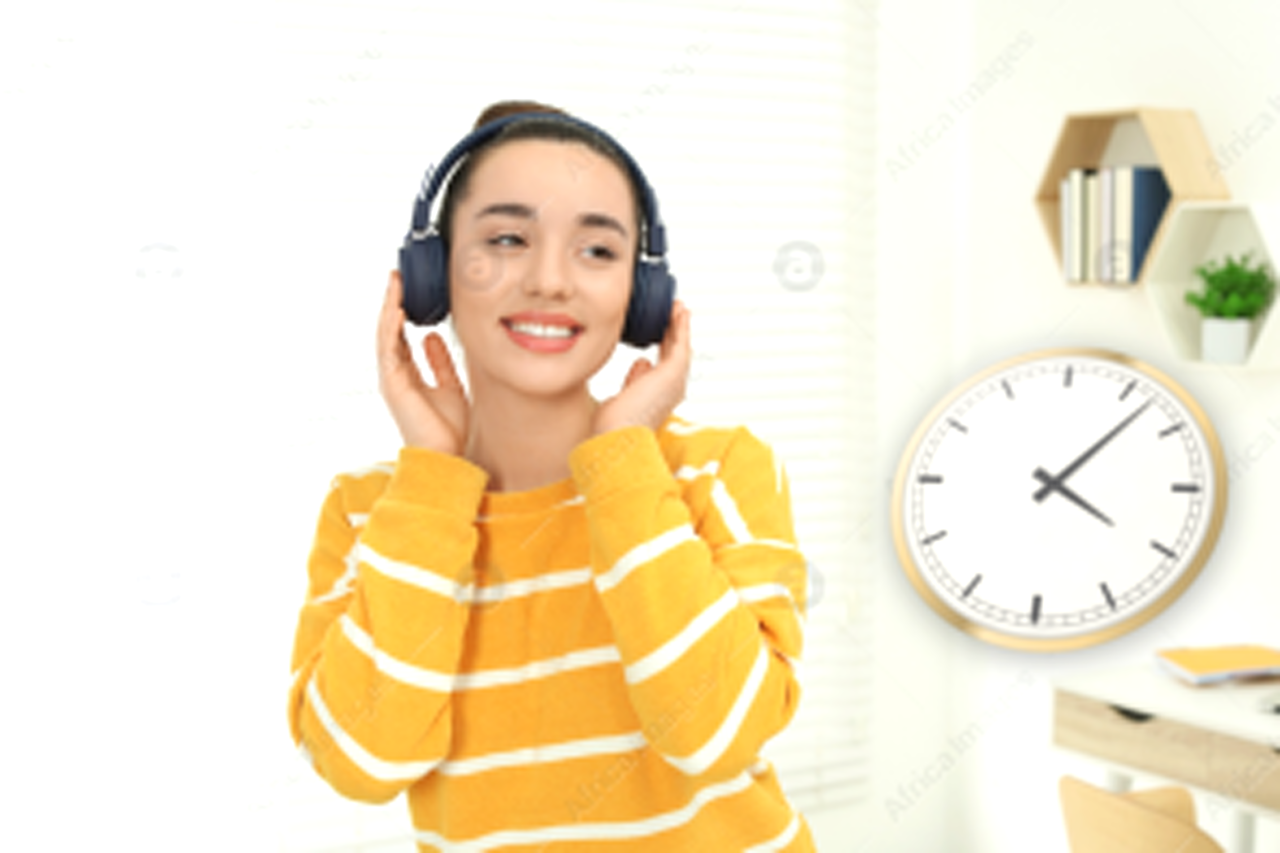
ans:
**4:07**
